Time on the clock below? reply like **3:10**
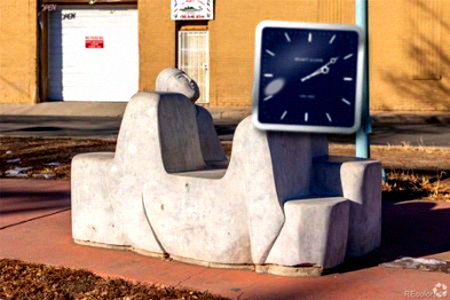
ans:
**2:09**
